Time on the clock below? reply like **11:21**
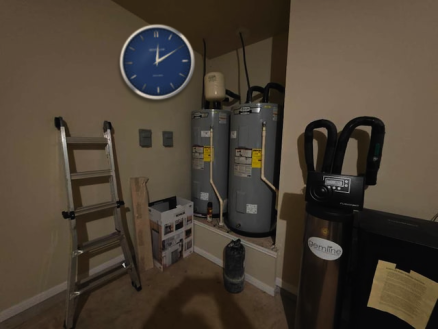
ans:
**12:10**
